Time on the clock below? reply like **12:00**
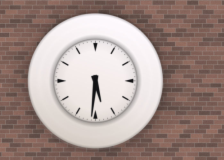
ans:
**5:31**
